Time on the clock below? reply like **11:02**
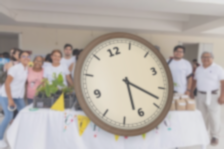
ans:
**6:23**
